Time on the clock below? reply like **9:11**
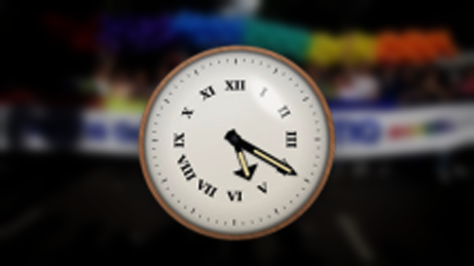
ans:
**5:20**
